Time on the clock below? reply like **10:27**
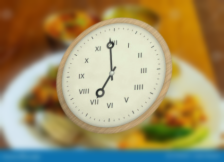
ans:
**6:59**
